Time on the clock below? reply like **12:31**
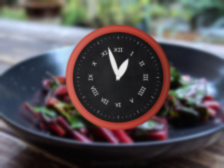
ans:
**12:57**
